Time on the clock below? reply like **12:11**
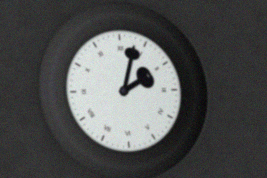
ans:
**2:03**
